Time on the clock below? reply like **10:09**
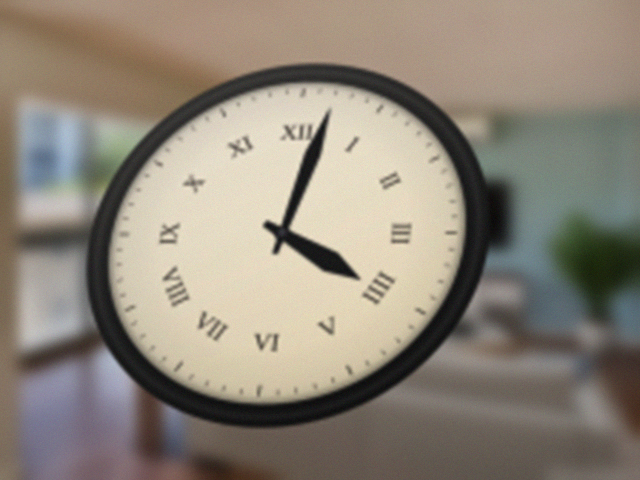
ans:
**4:02**
